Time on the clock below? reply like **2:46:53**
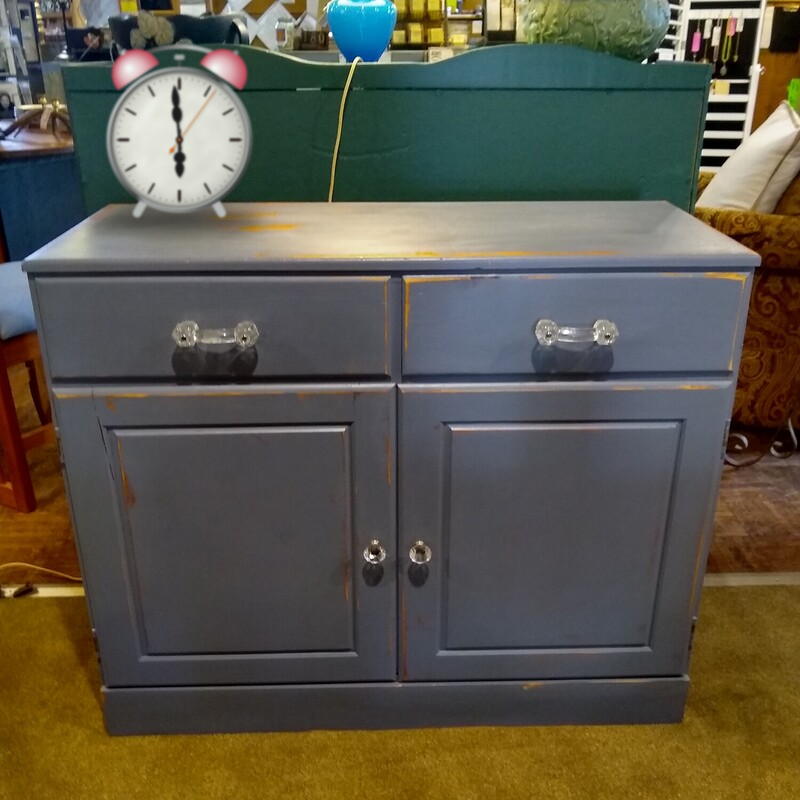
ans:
**5:59:06**
